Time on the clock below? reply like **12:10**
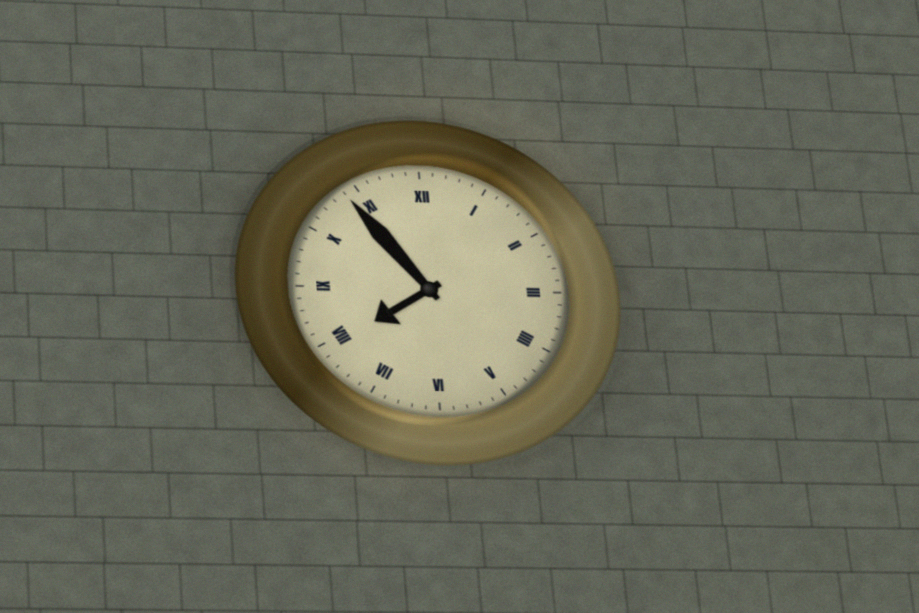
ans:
**7:54**
